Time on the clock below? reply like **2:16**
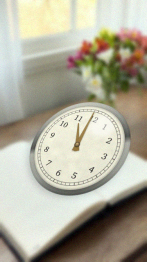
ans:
**10:59**
